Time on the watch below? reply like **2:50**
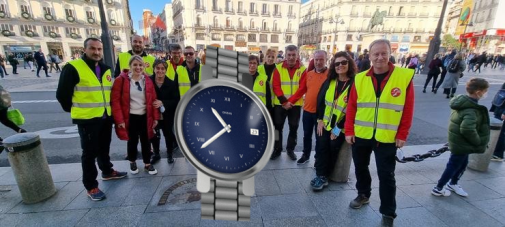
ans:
**10:38**
